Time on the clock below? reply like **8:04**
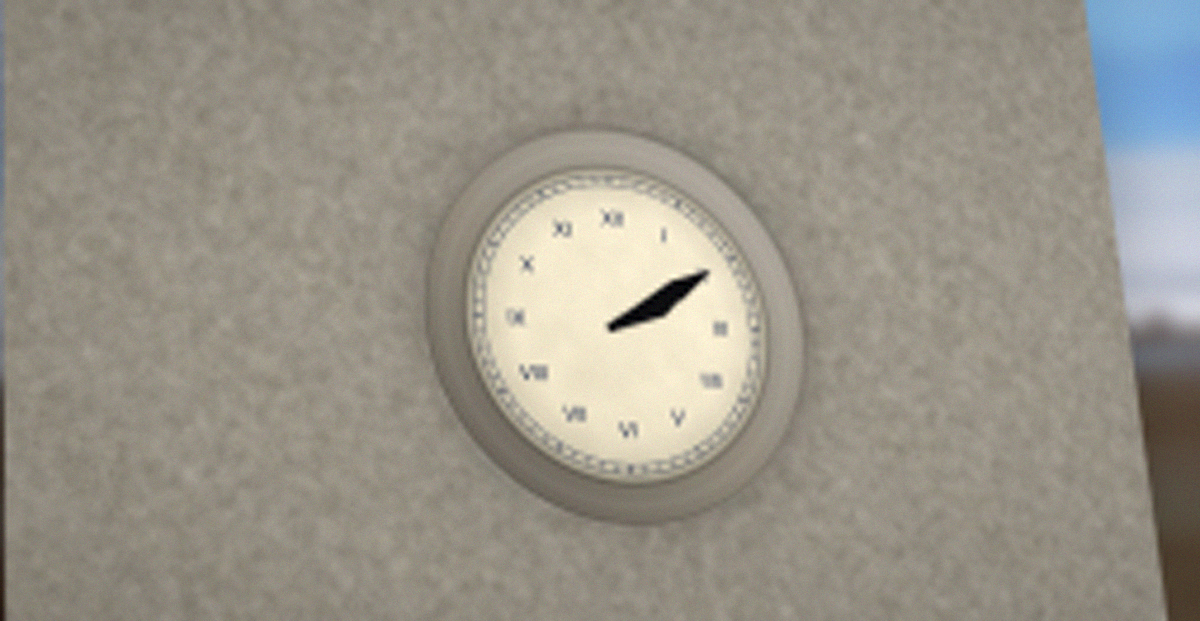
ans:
**2:10**
